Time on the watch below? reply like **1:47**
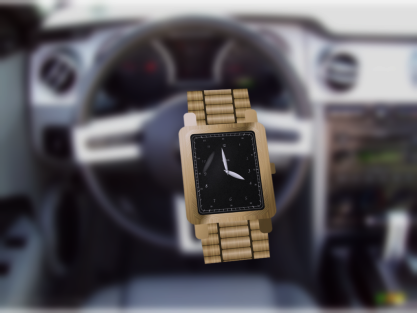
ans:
**3:59**
